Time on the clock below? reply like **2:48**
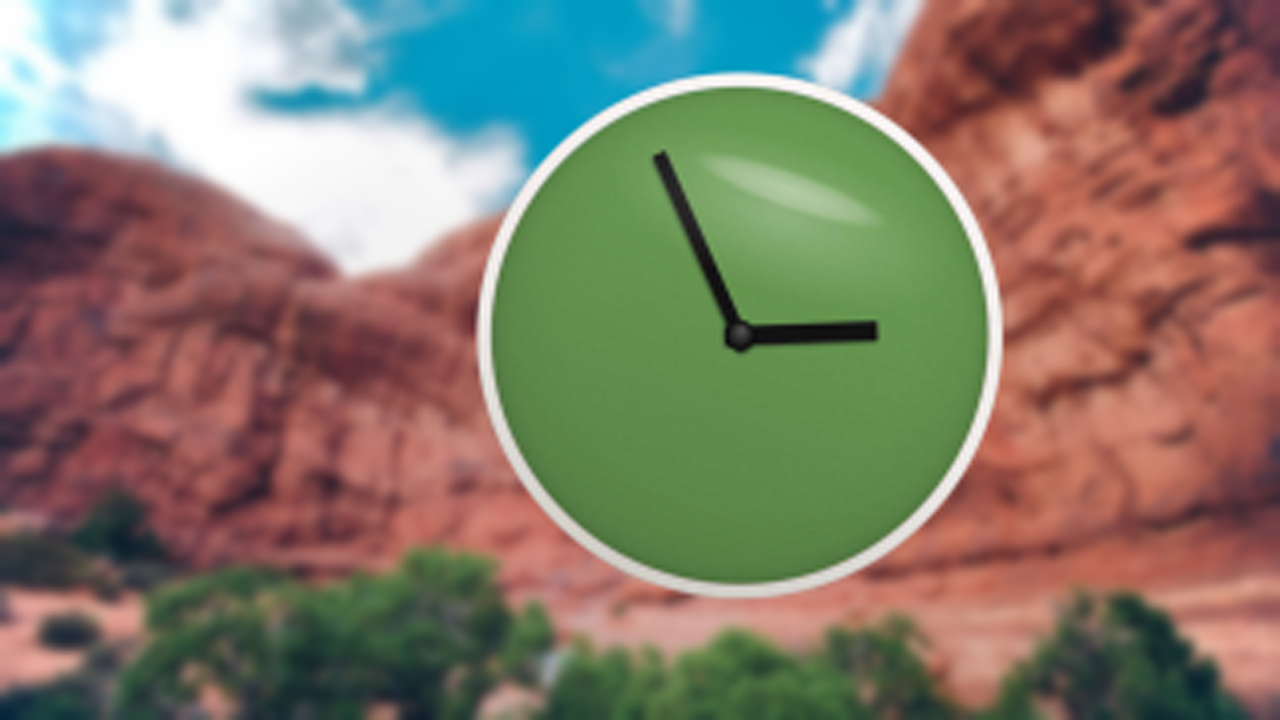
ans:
**2:56**
